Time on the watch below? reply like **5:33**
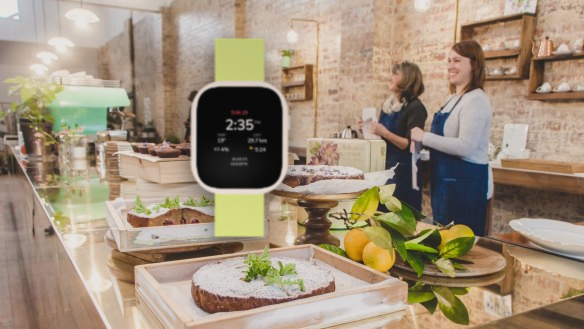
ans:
**2:35**
